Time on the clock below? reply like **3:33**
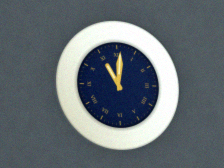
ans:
**11:01**
